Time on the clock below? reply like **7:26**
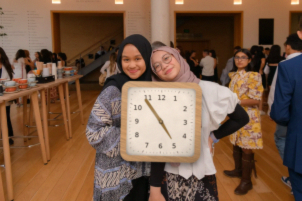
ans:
**4:54**
